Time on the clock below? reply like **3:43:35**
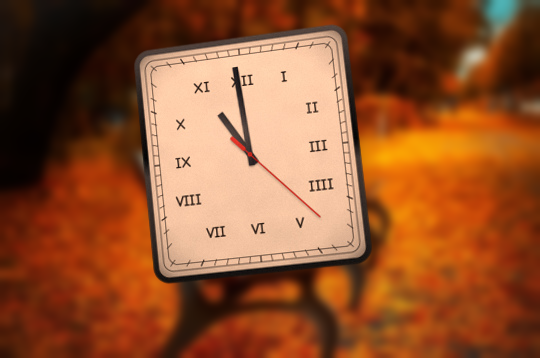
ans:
**10:59:23**
